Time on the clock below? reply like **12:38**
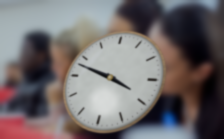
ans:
**3:48**
